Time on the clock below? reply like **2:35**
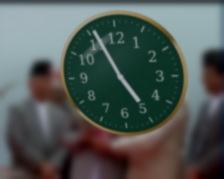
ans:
**4:56**
